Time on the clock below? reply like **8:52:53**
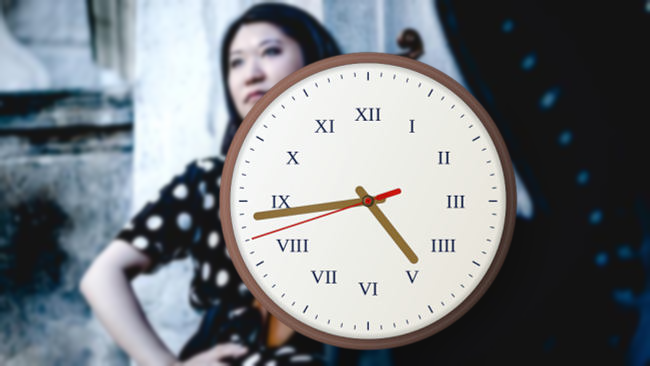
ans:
**4:43:42**
